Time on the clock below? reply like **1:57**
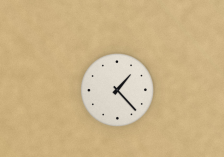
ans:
**1:23**
